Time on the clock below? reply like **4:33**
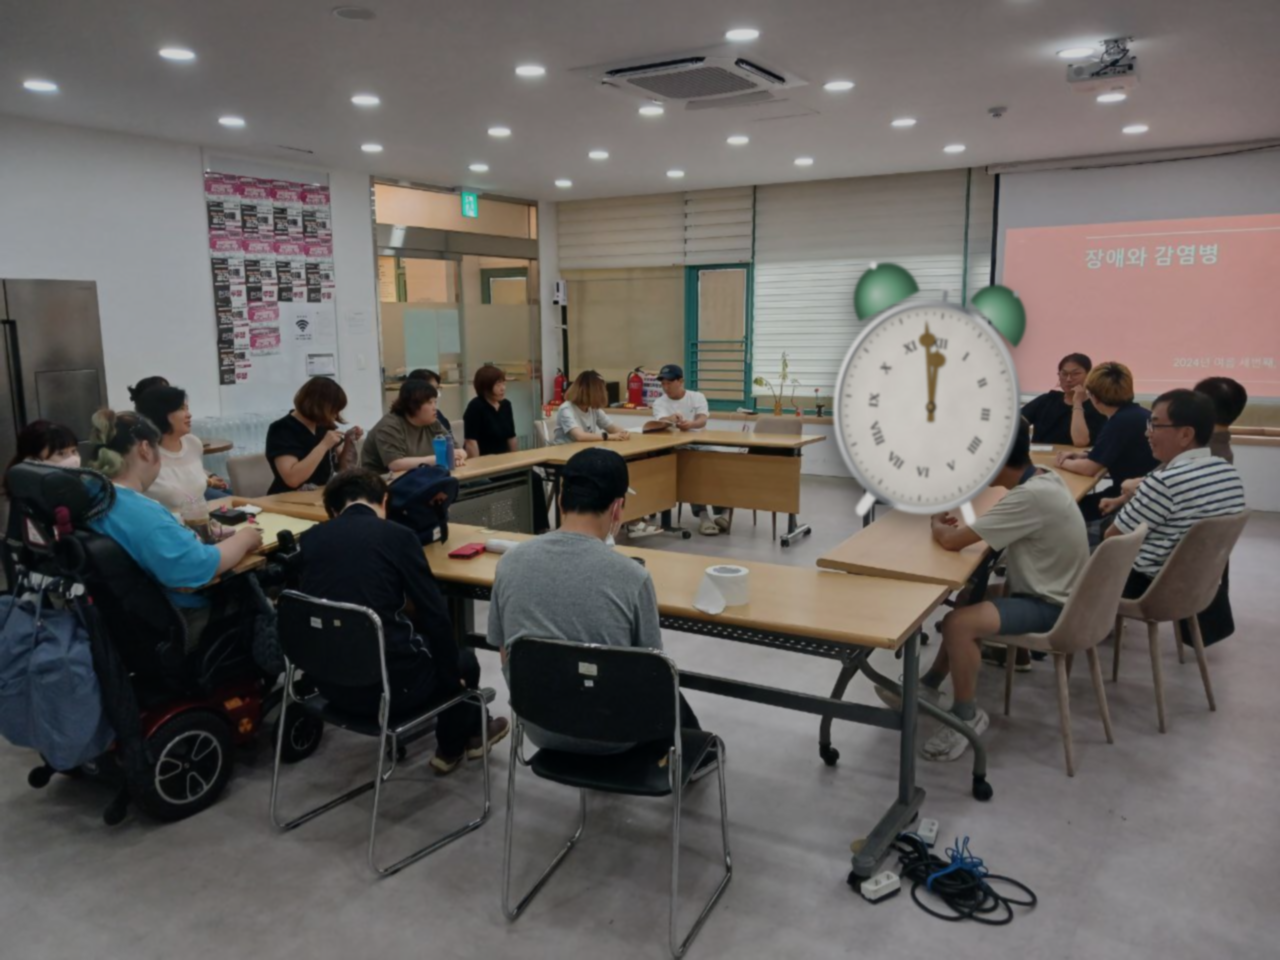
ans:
**11:58**
